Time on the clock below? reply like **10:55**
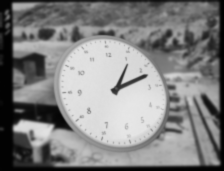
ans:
**1:12**
